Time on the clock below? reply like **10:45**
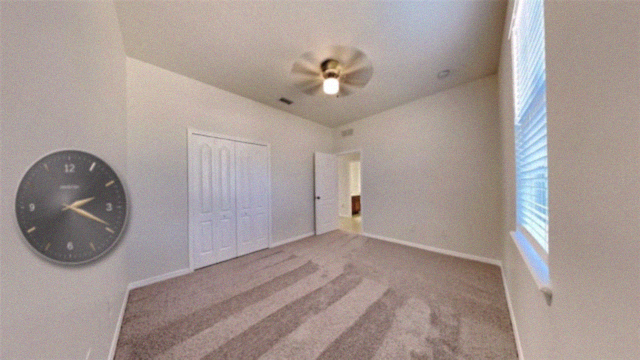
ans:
**2:19**
